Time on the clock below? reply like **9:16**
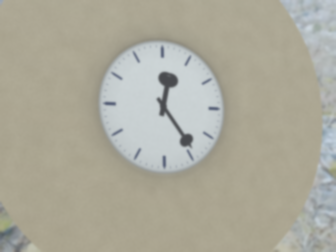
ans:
**12:24**
